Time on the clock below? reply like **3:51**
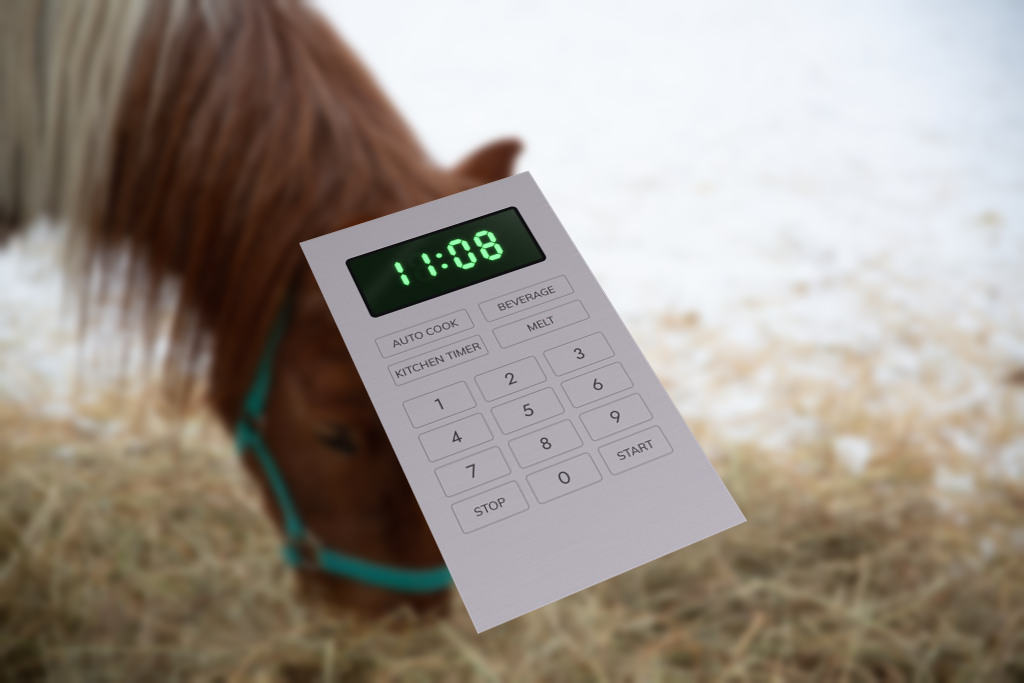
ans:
**11:08**
